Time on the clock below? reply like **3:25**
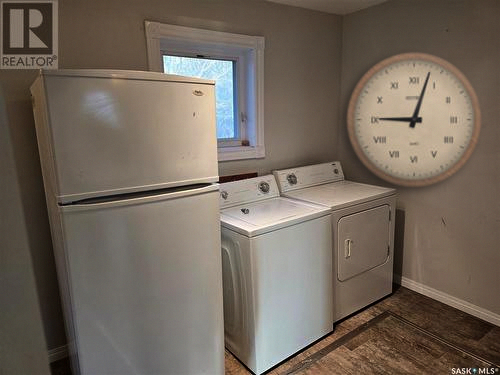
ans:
**9:03**
